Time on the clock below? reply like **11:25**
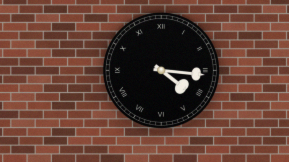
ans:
**4:16**
